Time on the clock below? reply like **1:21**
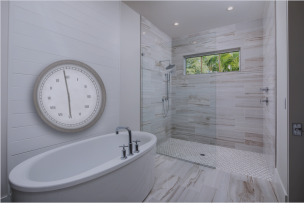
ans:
**5:59**
